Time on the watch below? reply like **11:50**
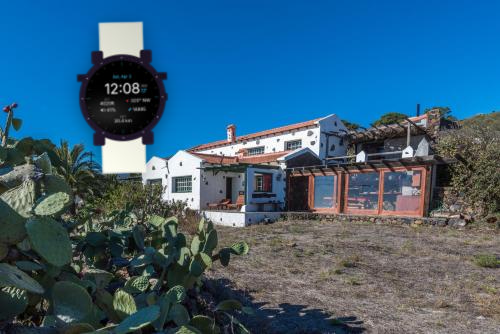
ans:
**12:08**
